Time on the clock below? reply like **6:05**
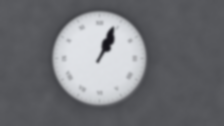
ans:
**1:04**
